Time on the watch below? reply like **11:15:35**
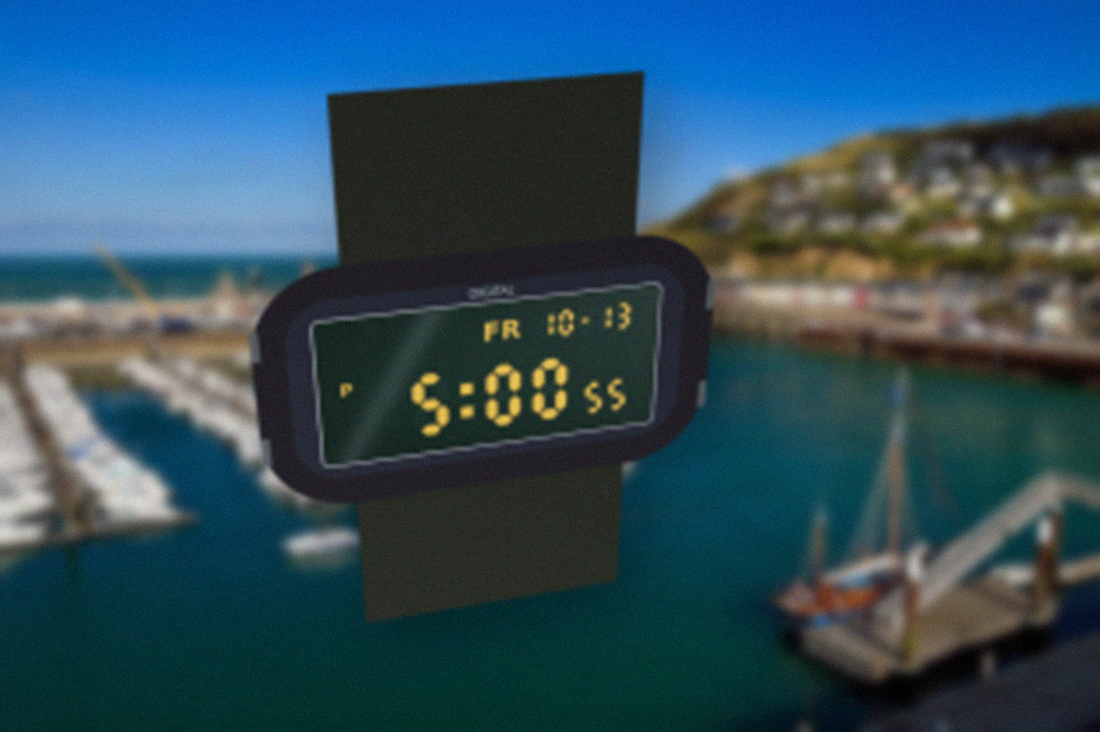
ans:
**5:00:55**
